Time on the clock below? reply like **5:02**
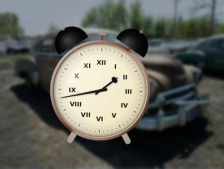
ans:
**1:43**
